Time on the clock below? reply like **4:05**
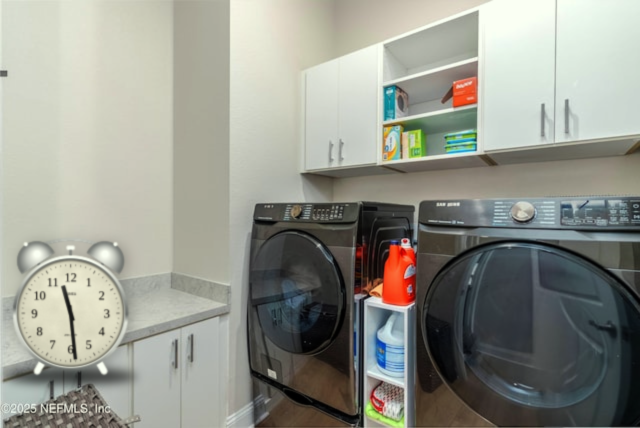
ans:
**11:29**
